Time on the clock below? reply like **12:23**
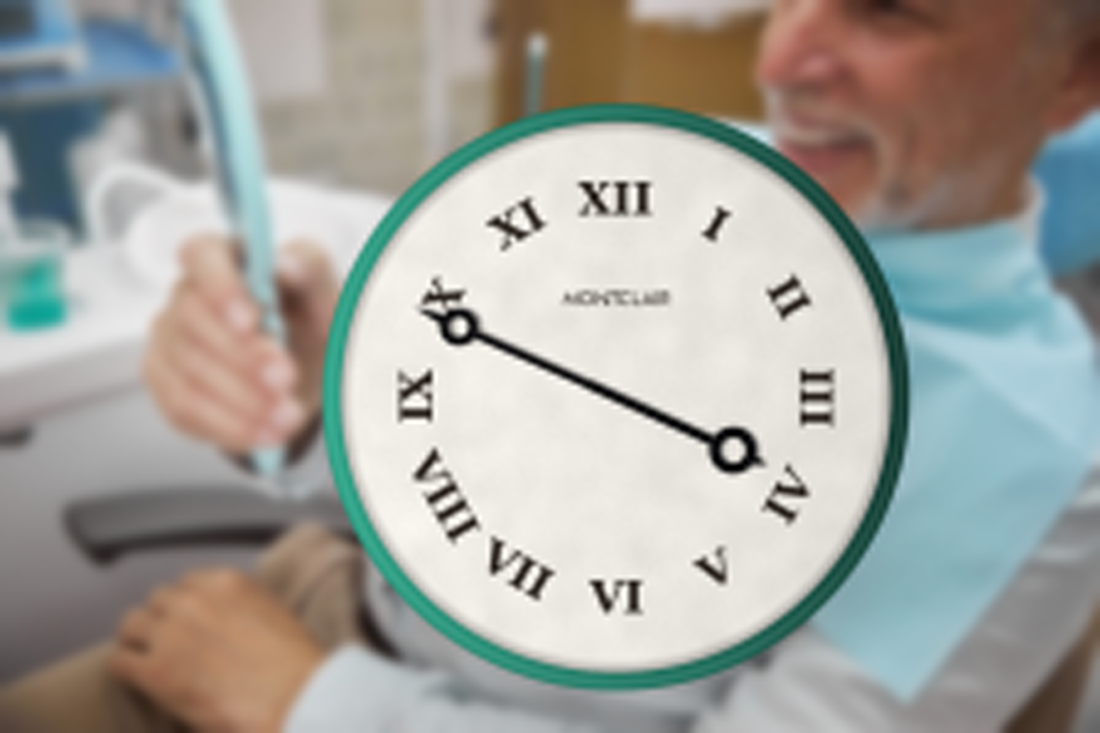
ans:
**3:49**
